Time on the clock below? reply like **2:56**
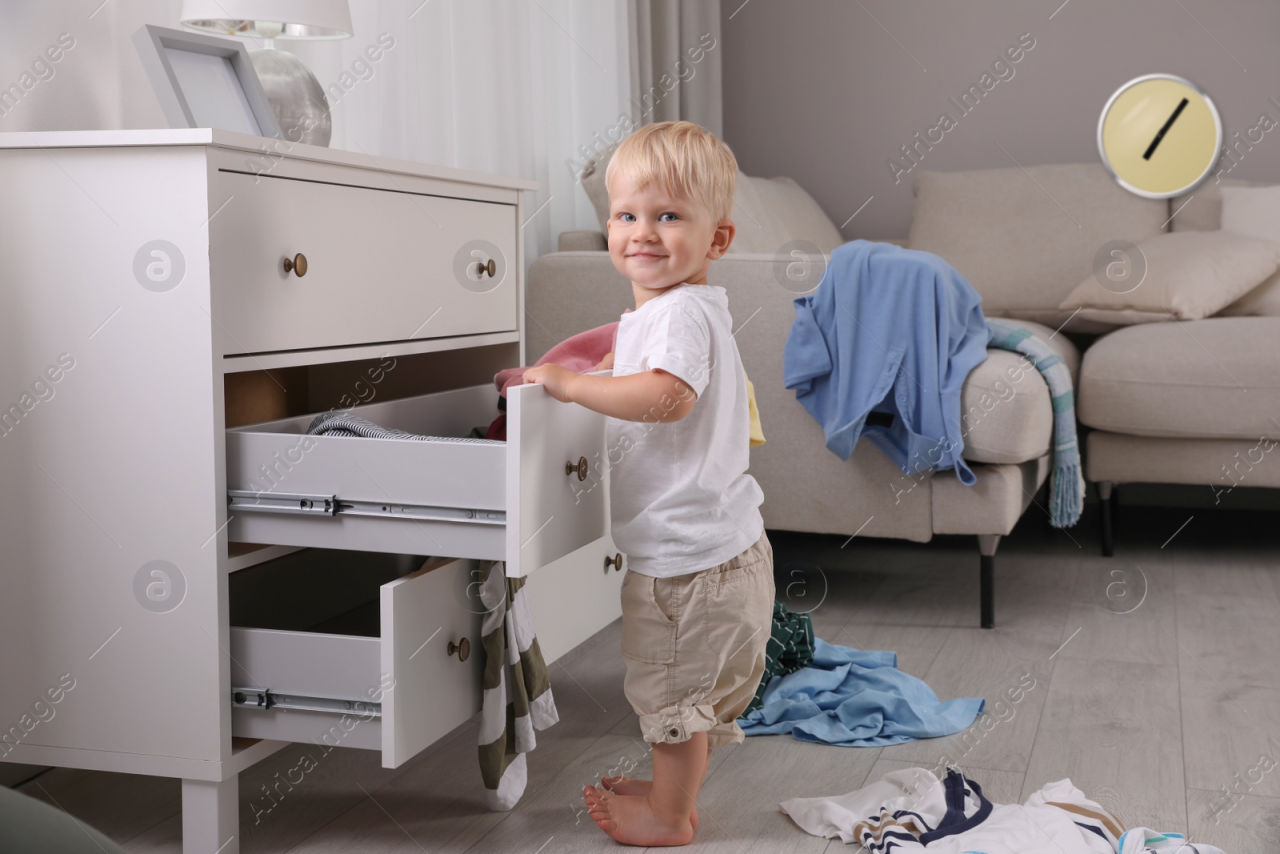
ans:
**7:06**
